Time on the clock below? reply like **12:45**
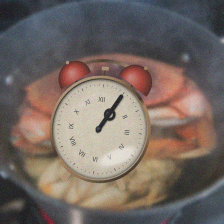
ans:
**1:05**
